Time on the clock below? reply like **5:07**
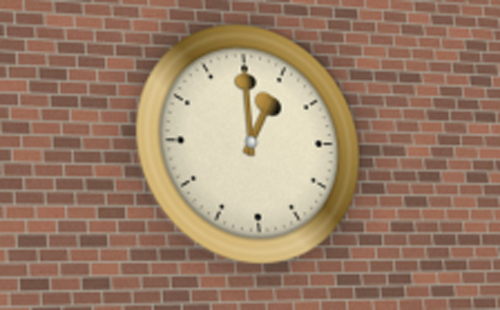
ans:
**1:00**
